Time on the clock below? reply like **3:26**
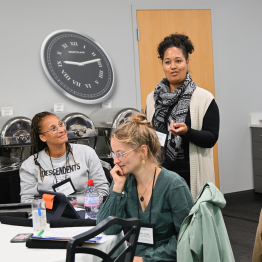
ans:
**9:13**
